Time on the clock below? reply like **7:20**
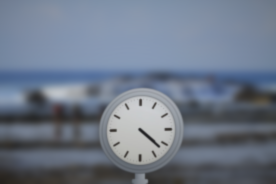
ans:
**4:22**
